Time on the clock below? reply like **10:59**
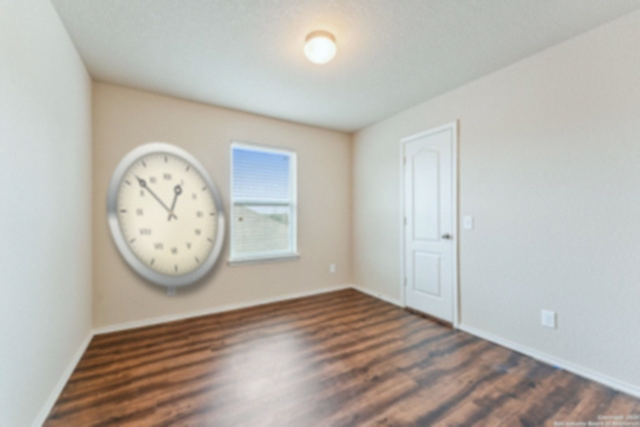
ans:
**12:52**
